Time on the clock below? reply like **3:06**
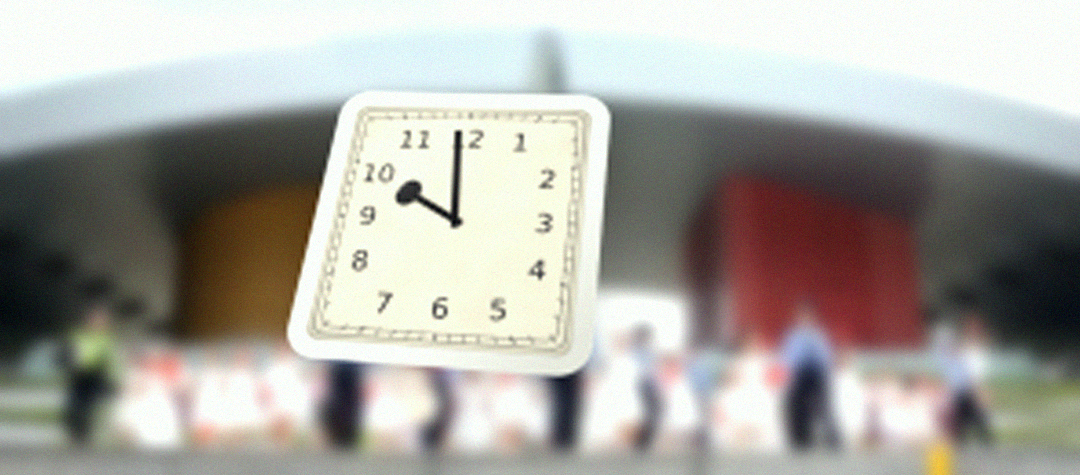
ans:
**9:59**
